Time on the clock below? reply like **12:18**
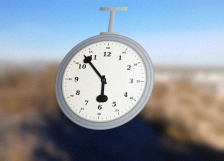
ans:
**5:53**
